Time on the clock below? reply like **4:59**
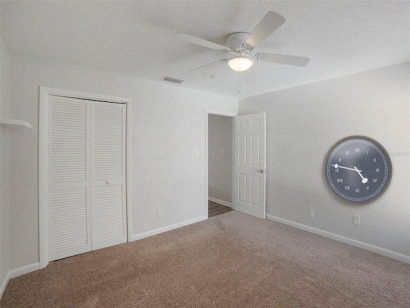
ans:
**4:47**
